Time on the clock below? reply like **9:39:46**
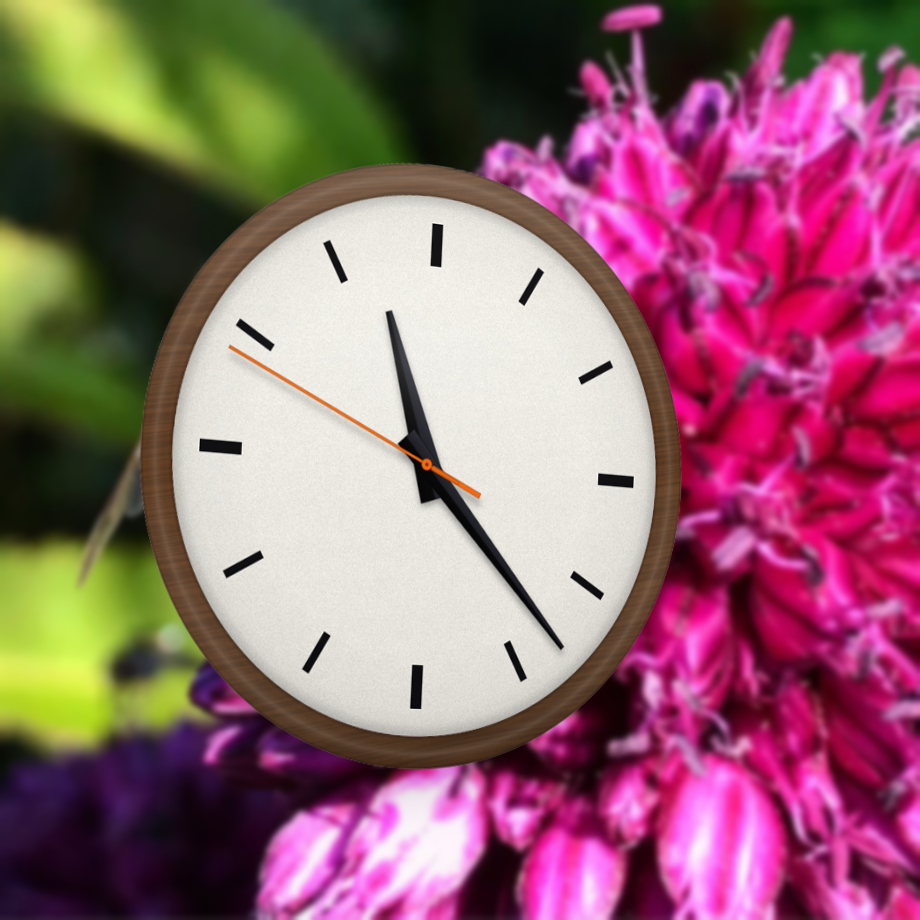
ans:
**11:22:49**
